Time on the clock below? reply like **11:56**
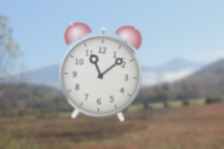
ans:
**11:08**
